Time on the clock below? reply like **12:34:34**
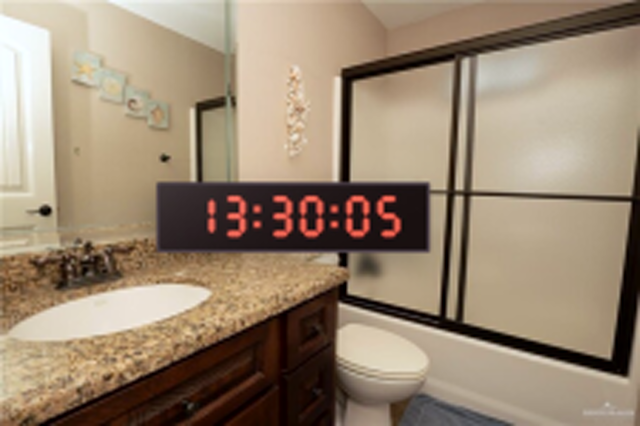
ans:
**13:30:05**
